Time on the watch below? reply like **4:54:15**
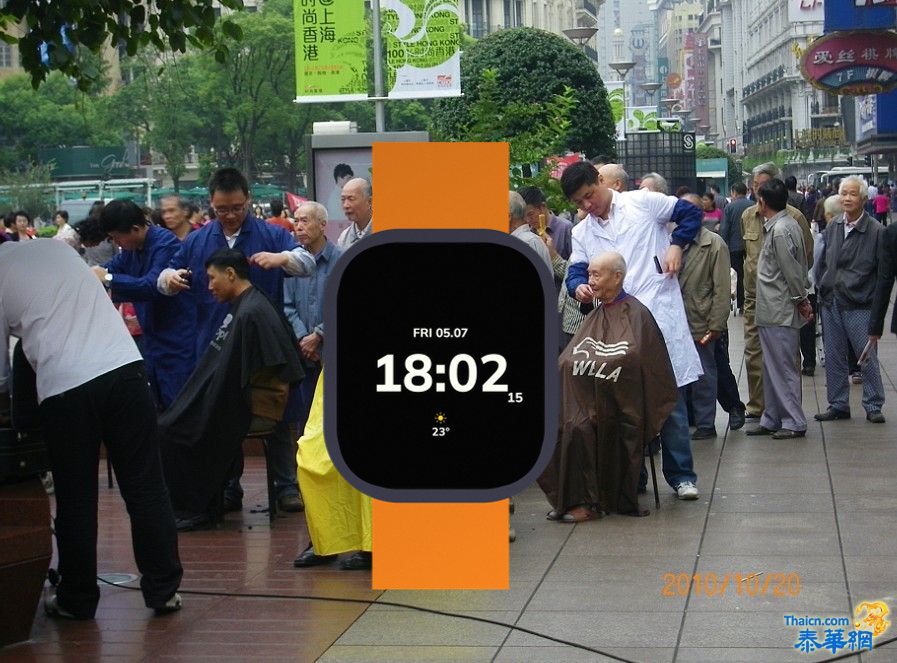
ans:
**18:02:15**
